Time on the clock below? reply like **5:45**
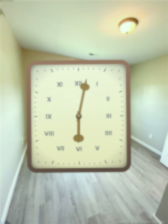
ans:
**6:02**
